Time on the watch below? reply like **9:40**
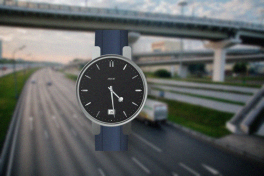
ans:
**4:29**
